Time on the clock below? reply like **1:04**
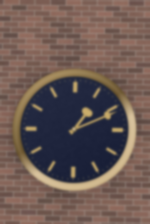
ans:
**1:11**
